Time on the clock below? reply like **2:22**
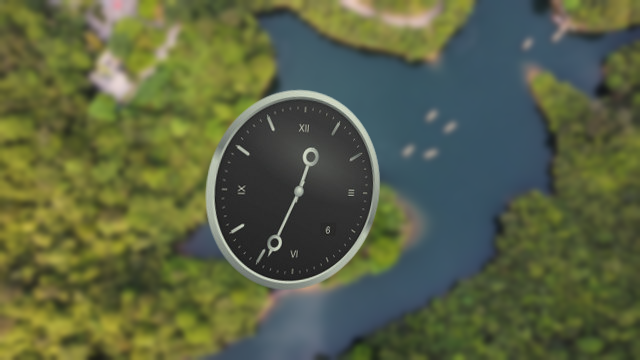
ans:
**12:34**
